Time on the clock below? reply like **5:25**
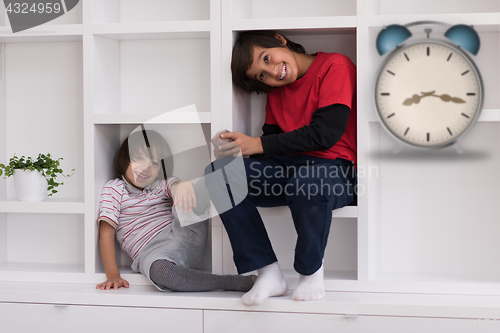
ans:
**8:17**
